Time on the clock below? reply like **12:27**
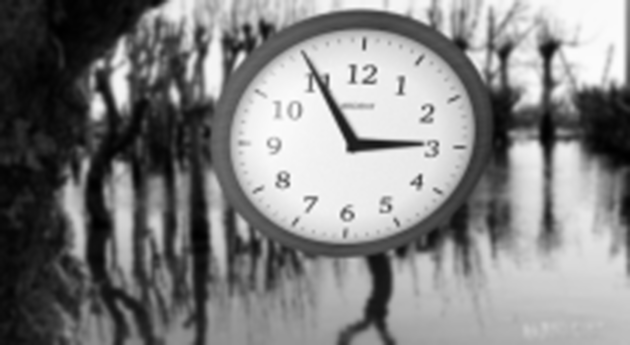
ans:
**2:55**
